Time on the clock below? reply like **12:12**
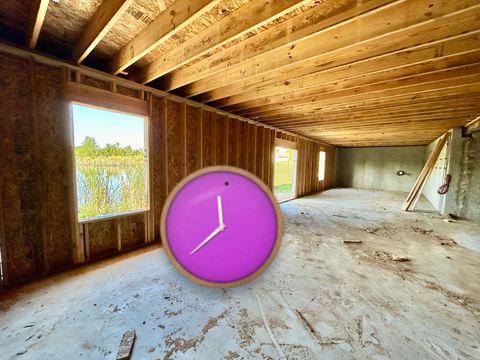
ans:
**11:37**
